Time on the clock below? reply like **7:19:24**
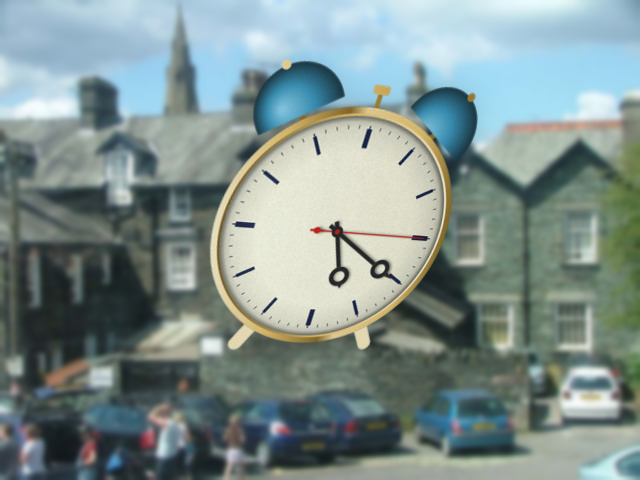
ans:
**5:20:15**
